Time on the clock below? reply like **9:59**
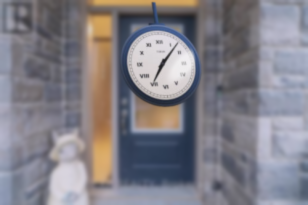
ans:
**7:07**
